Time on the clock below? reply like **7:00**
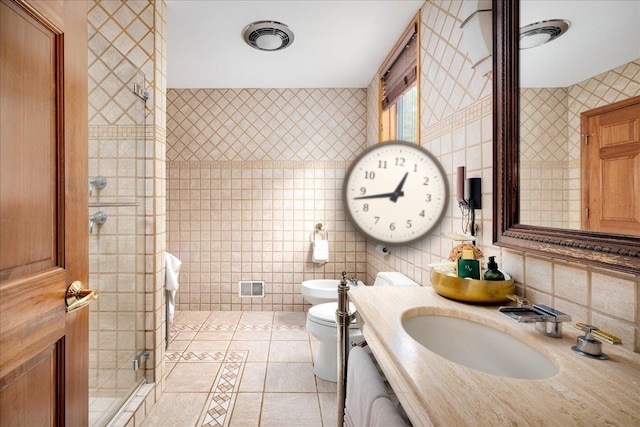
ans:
**12:43**
